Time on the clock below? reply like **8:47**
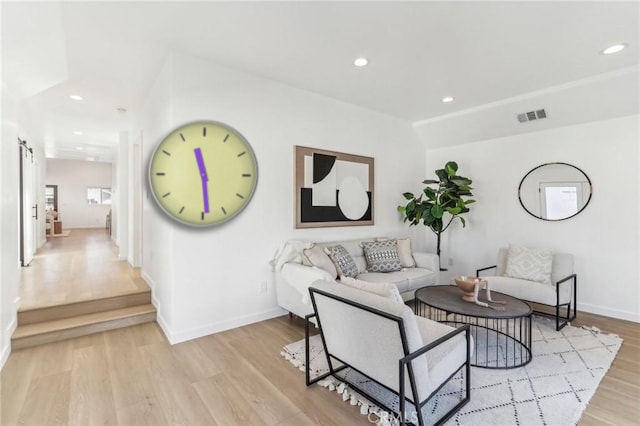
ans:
**11:29**
